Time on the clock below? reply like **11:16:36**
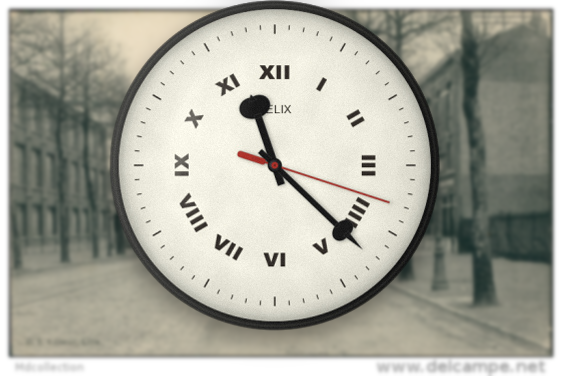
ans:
**11:22:18**
